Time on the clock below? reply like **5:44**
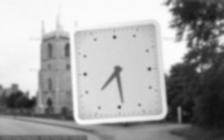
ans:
**7:29**
